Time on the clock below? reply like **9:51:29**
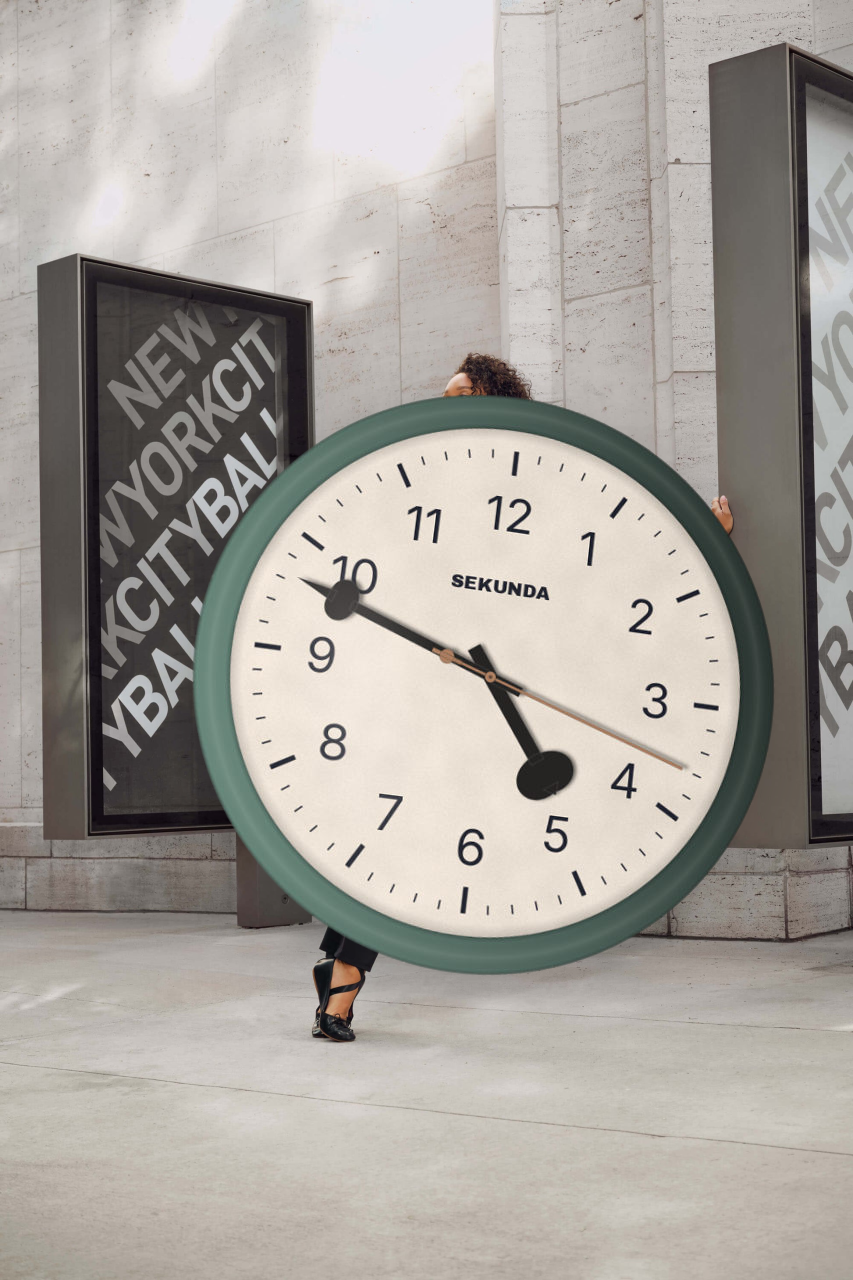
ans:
**4:48:18**
